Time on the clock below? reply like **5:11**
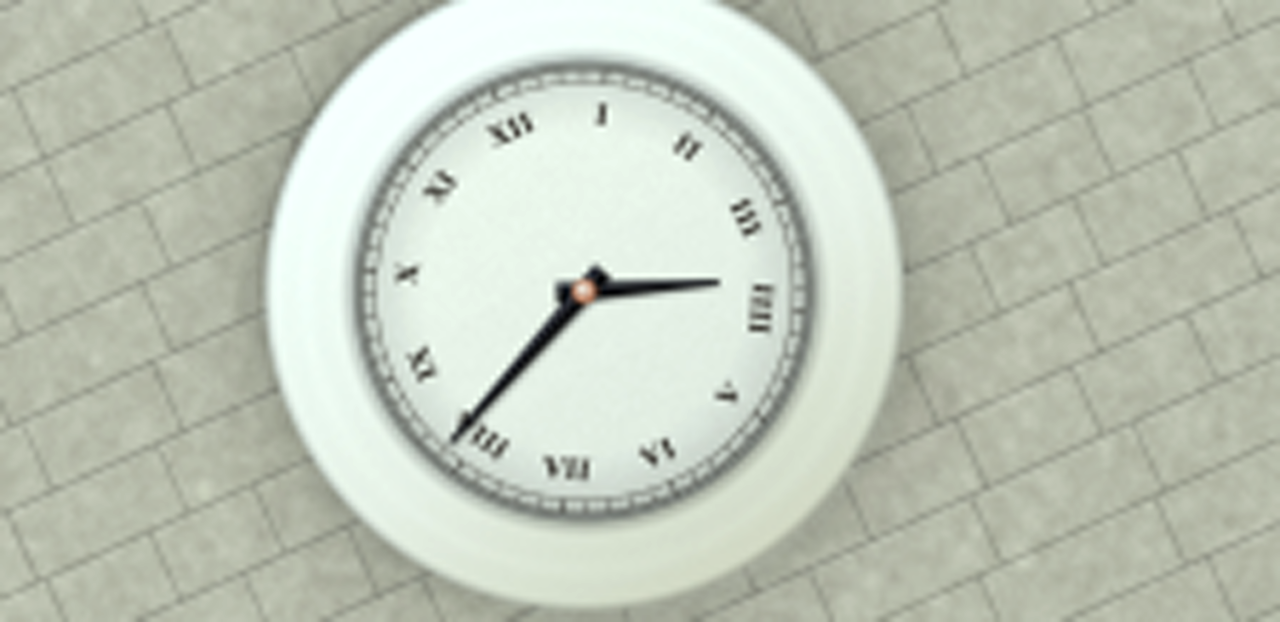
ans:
**3:41**
